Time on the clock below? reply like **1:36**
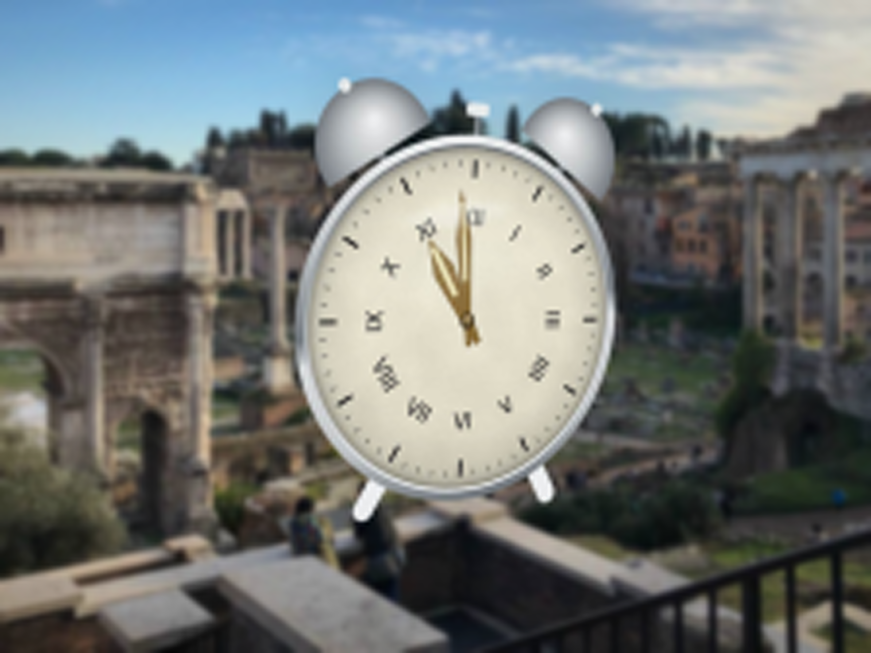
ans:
**10:59**
